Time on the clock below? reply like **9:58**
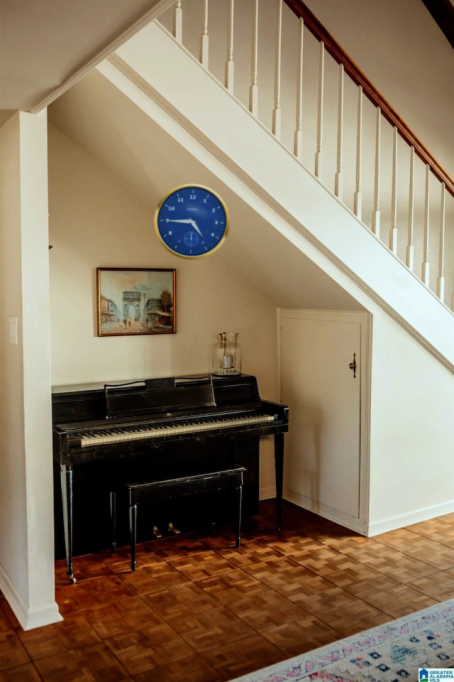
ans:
**4:45**
